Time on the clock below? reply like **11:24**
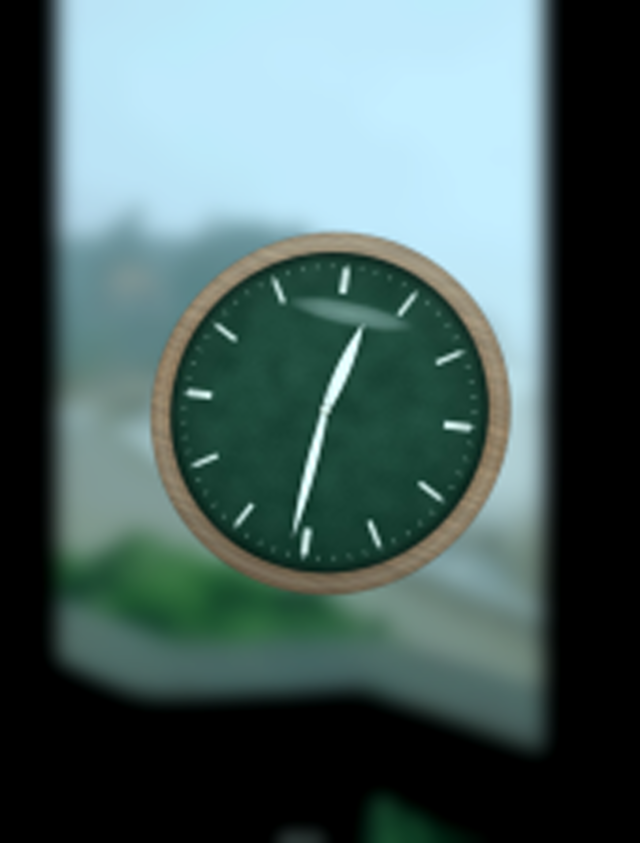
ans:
**12:31**
